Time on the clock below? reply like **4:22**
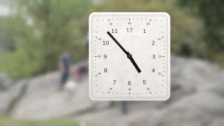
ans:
**4:53**
